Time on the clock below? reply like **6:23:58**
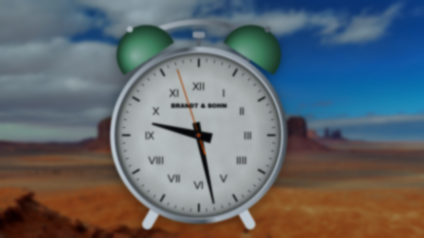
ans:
**9:27:57**
